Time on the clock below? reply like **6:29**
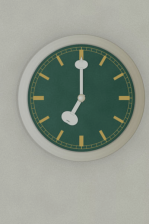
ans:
**7:00**
